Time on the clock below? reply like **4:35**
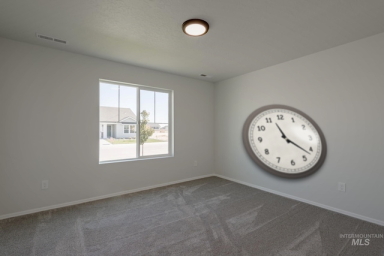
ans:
**11:22**
